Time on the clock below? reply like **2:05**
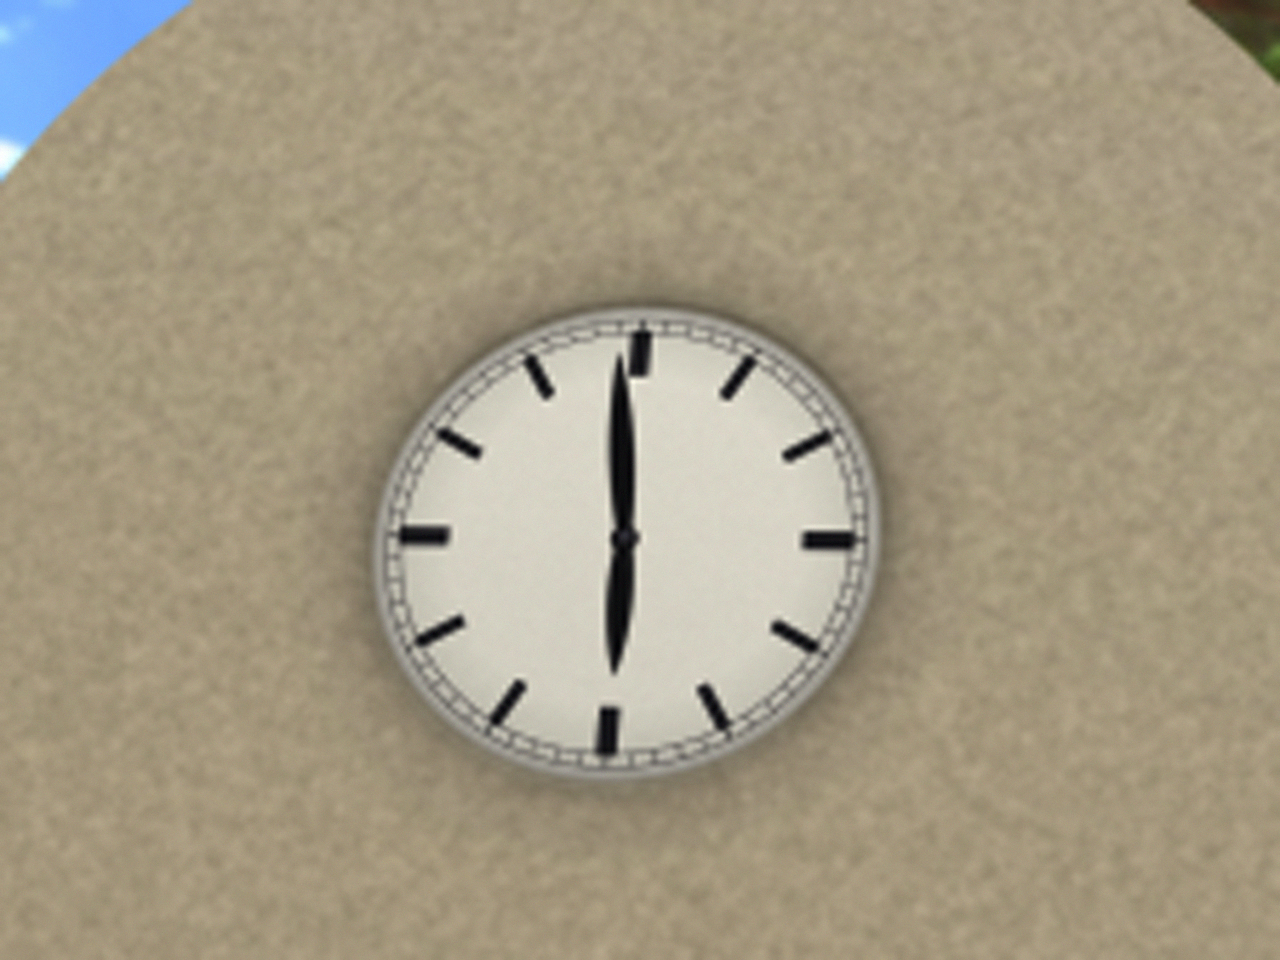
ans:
**5:59**
